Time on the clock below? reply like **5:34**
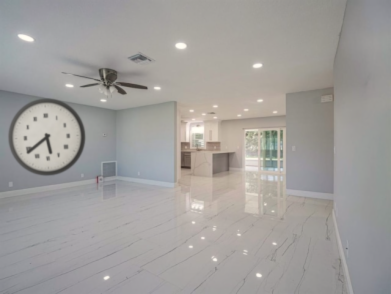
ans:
**5:39**
